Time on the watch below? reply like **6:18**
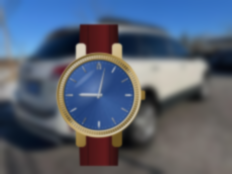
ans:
**9:02**
